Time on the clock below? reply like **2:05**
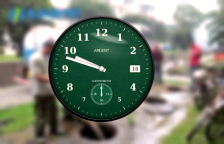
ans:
**9:48**
